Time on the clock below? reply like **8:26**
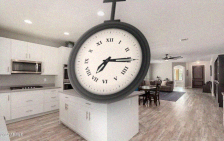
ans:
**7:15**
